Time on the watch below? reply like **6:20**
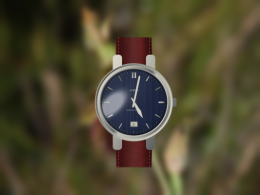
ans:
**5:02**
